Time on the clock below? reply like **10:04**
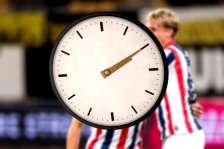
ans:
**2:10**
